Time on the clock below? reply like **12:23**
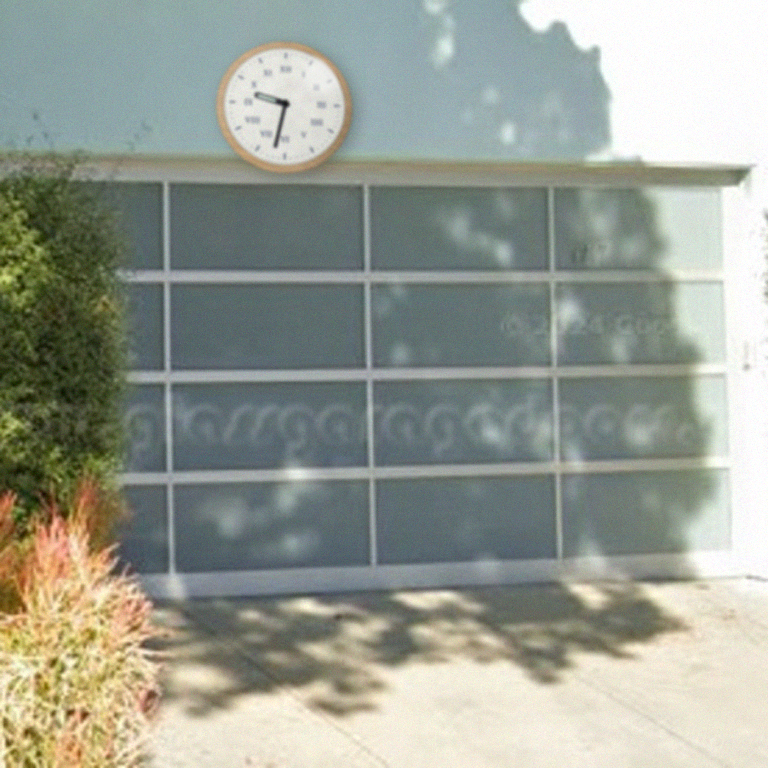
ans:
**9:32**
